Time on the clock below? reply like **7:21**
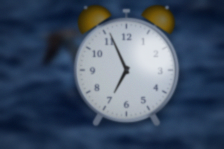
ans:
**6:56**
